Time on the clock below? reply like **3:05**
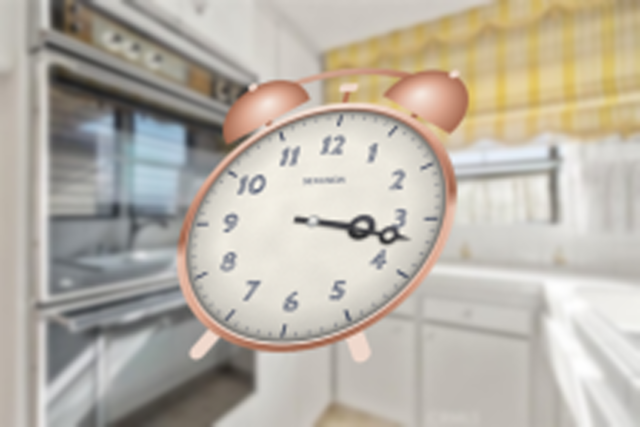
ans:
**3:17**
